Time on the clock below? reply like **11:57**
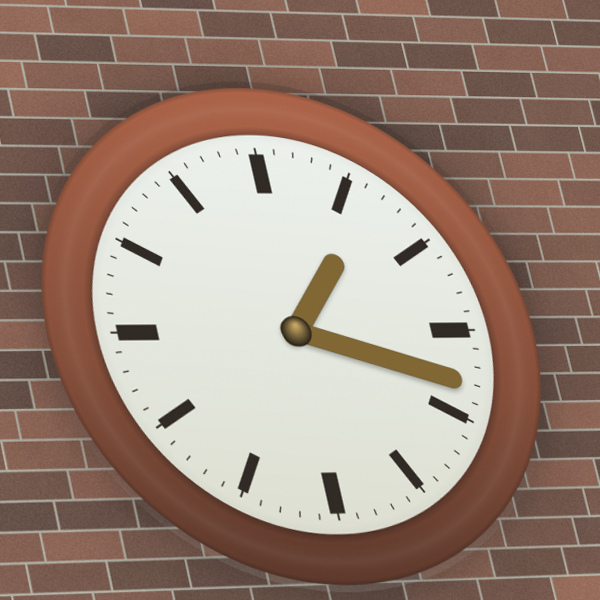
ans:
**1:18**
